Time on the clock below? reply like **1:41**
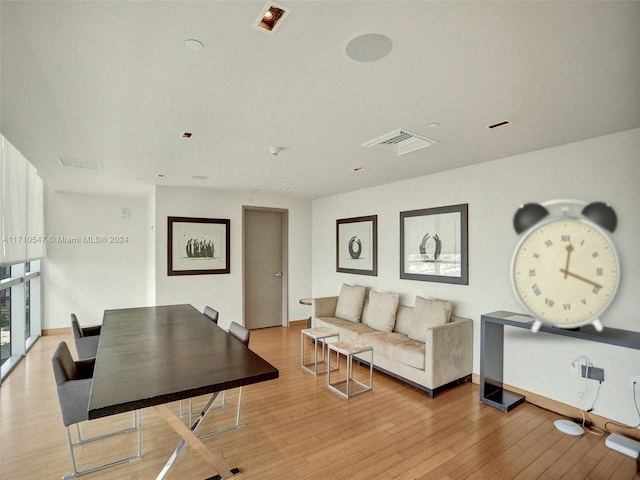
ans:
**12:19**
